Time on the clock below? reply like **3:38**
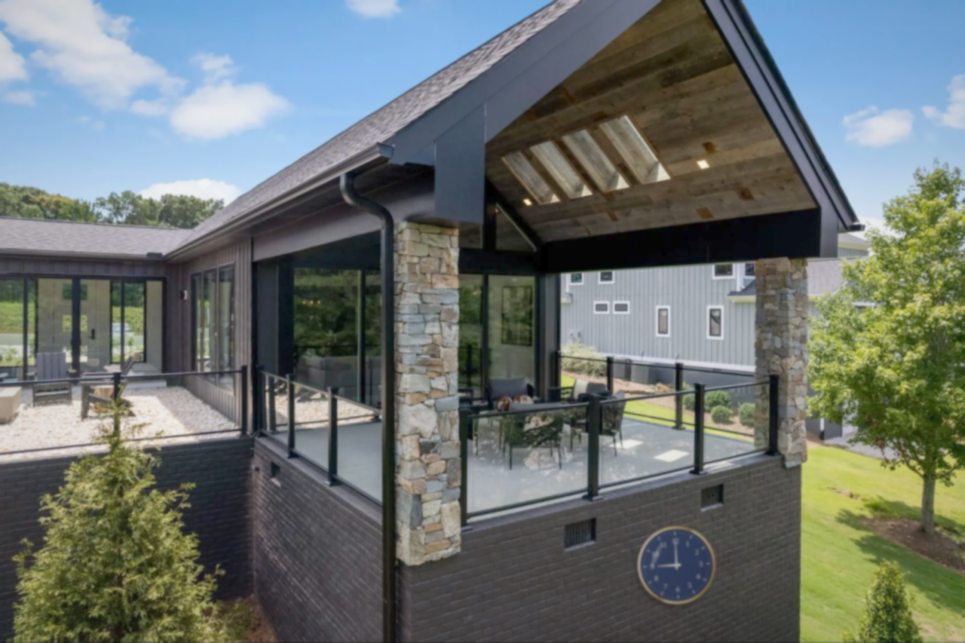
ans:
**9:00**
